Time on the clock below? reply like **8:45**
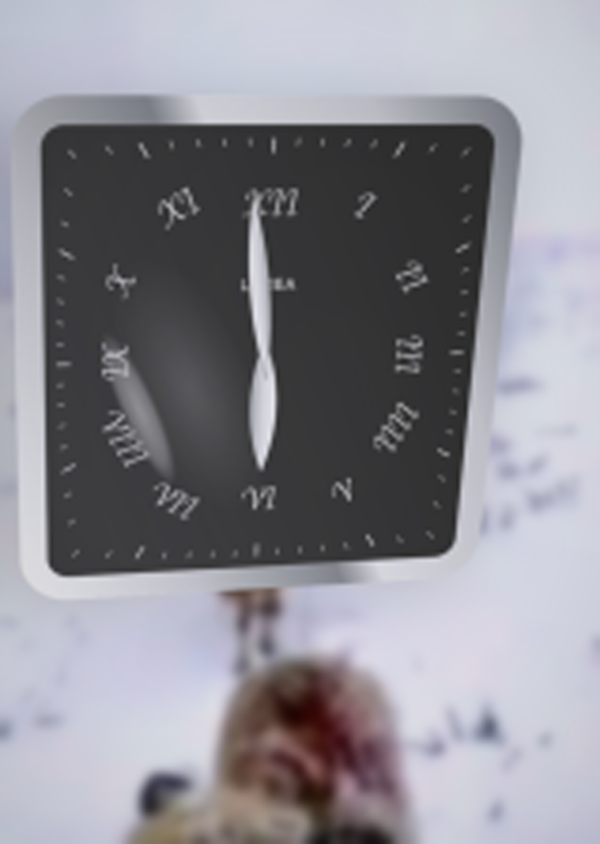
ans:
**5:59**
